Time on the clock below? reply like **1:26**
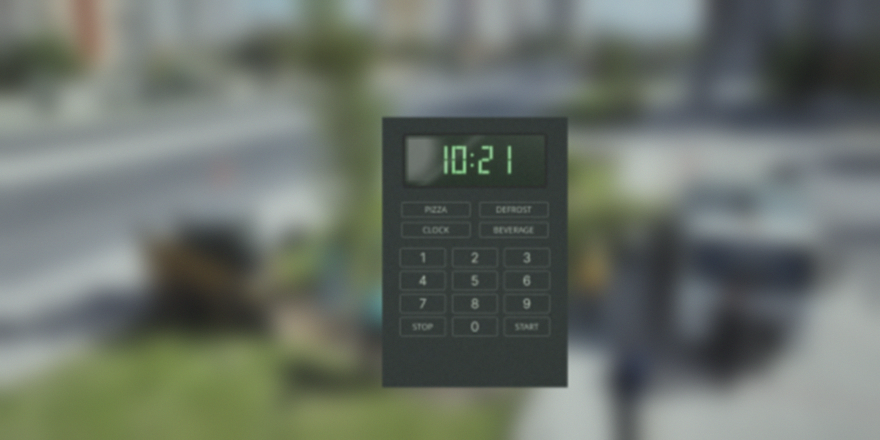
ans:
**10:21**
